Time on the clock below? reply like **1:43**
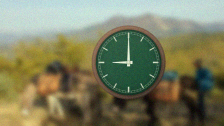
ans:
**9:00**
